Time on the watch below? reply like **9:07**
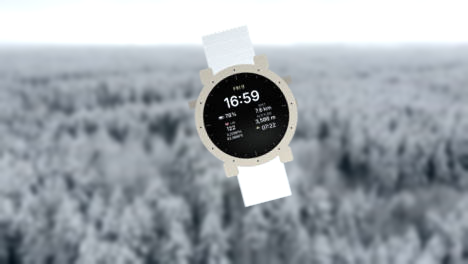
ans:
**16:59**
